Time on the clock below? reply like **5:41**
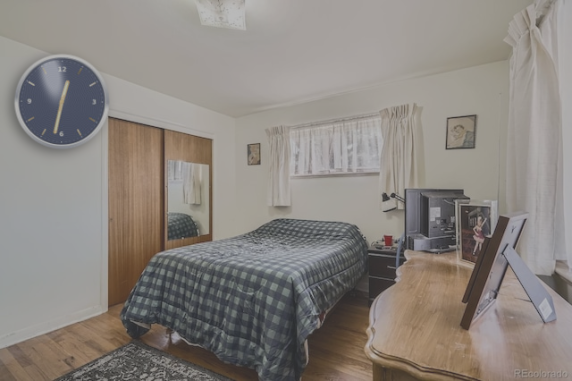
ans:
**12:32**
